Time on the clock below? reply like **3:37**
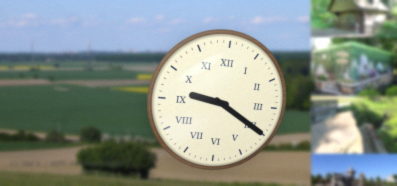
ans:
**9:20**
